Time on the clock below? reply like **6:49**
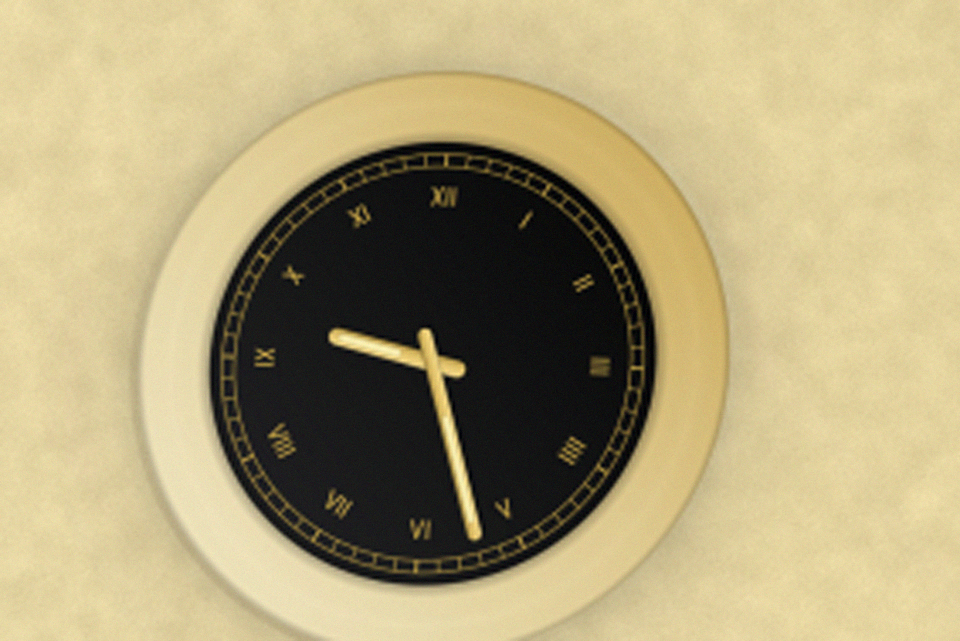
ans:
**9:27**
